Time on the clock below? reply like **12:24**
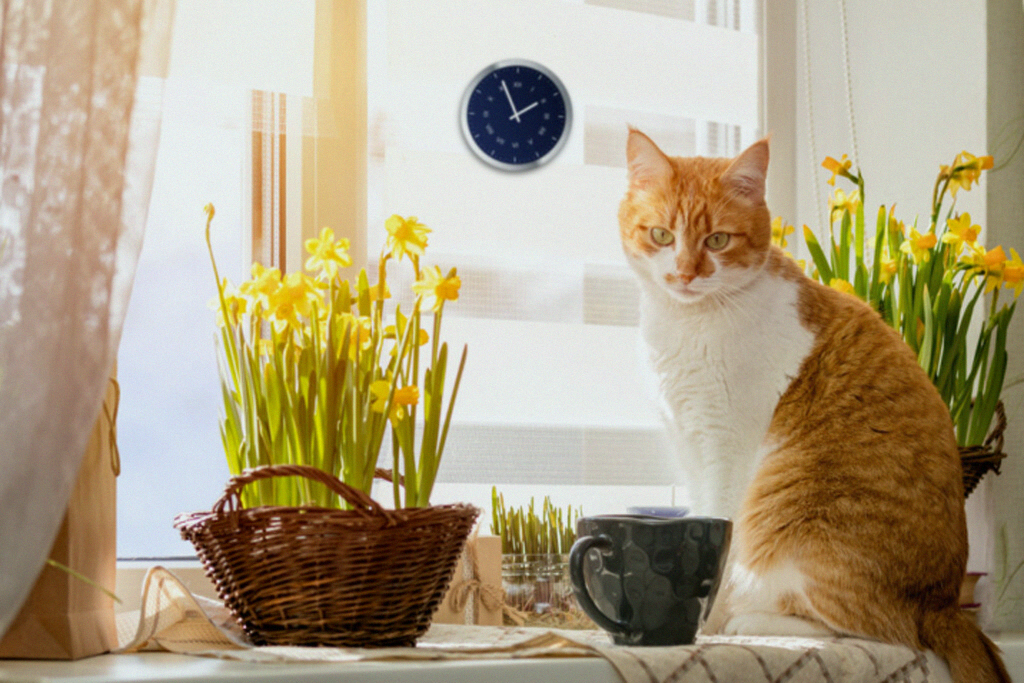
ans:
**1:56**
